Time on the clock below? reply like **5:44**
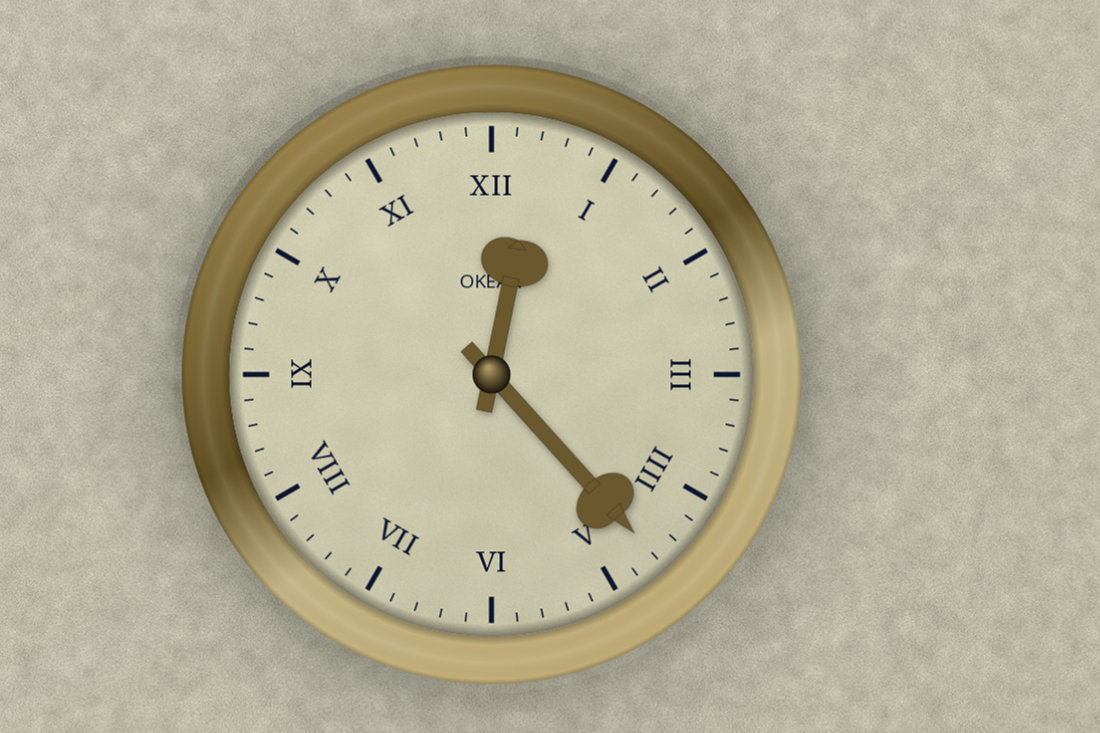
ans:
**12:23**
